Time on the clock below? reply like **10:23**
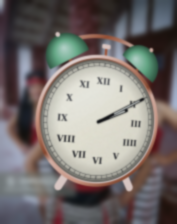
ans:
**2:10**
